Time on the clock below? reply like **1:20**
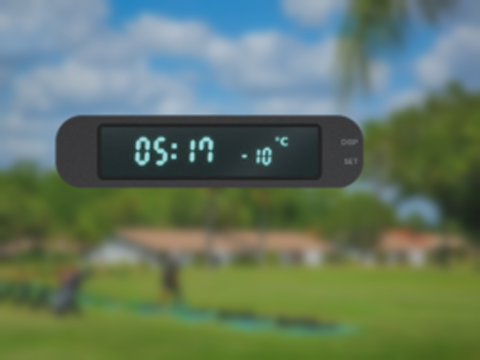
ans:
**5:17**
